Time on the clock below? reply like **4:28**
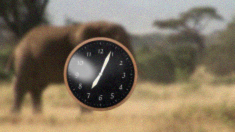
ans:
**7:04**
